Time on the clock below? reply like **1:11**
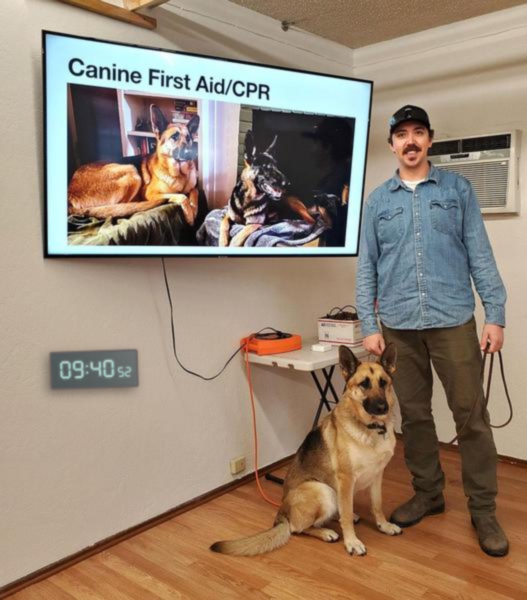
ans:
**9:40**
